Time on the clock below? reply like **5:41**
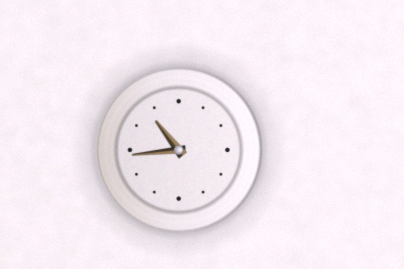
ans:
**10:44**
